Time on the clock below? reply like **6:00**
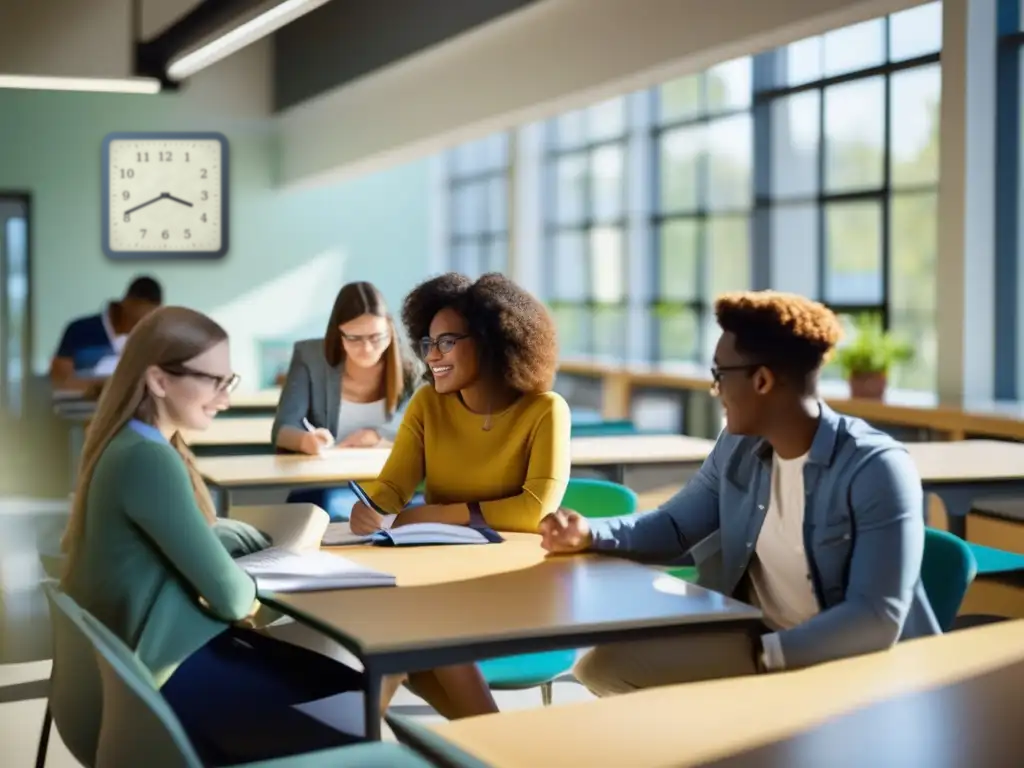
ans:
**3:41**
